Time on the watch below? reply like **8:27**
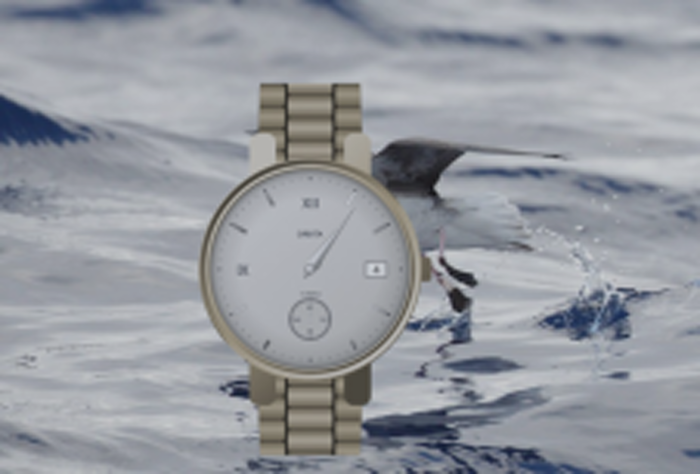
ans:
**1:06**
